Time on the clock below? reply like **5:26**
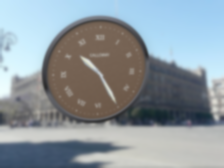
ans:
**10:25**
